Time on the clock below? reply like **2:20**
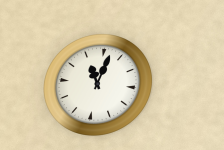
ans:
**11:02**
